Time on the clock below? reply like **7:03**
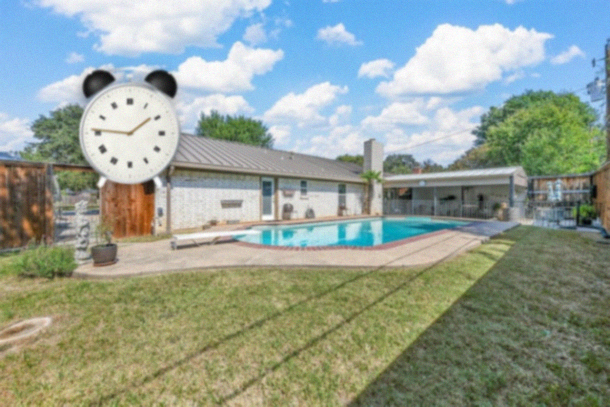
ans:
**1:46**
